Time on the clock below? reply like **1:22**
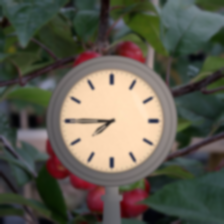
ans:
**7:45**
